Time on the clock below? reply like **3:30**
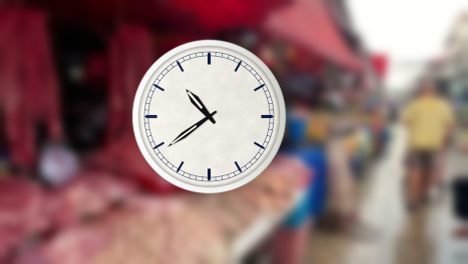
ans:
**10:39**
